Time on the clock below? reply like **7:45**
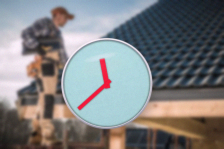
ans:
**11:38**
